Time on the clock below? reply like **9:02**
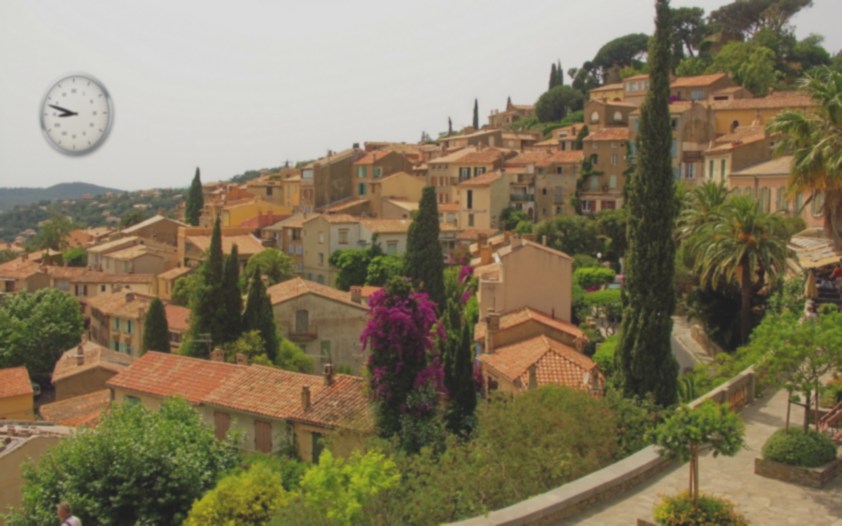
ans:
**8:48**
